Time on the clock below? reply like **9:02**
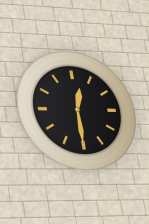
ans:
**12:30**
